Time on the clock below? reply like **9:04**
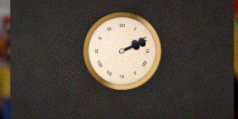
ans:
**2:11**
